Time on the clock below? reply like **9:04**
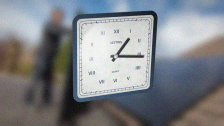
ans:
**1:16**
